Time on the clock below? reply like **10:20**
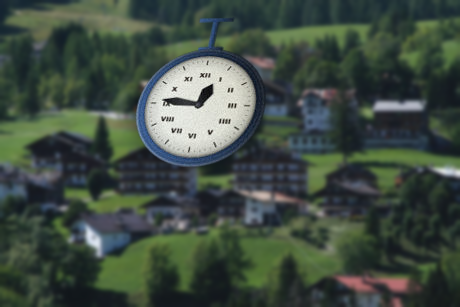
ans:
**12:46**
